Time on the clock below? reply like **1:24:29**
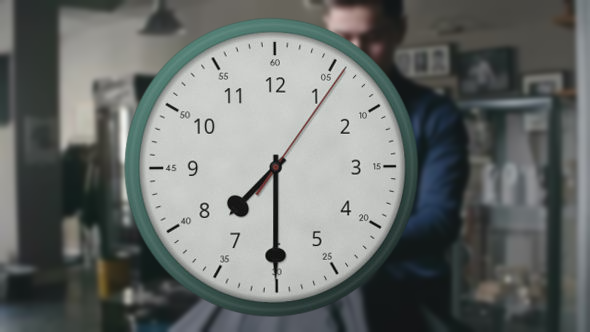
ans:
**7:30:06**
